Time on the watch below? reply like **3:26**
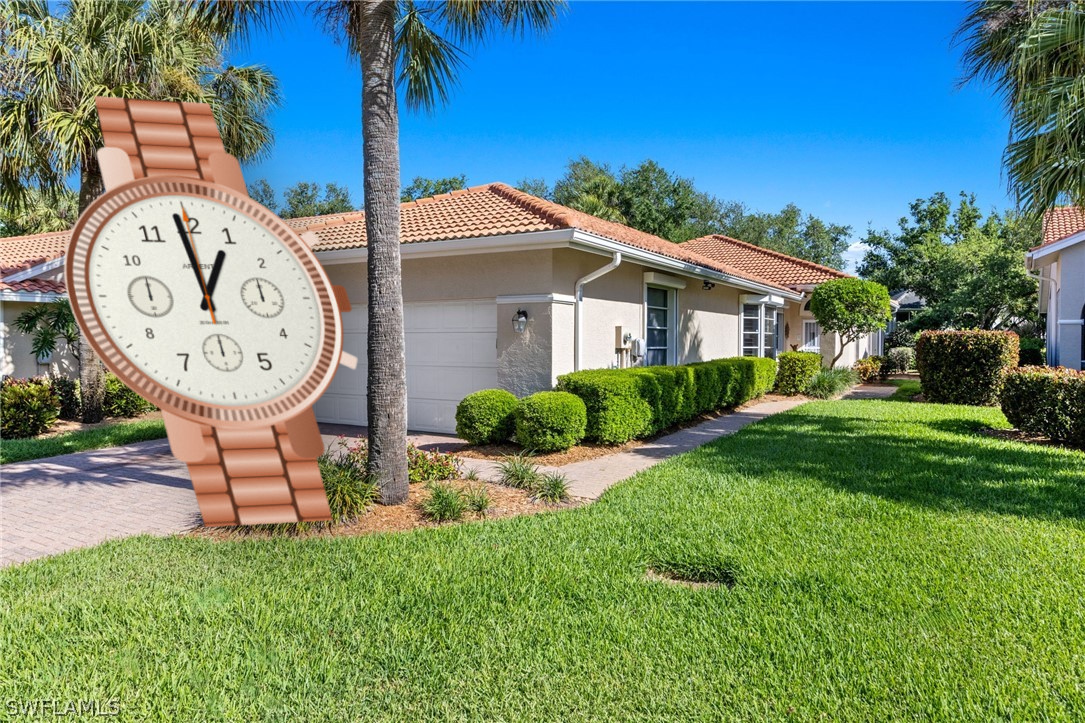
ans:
**12:59**
